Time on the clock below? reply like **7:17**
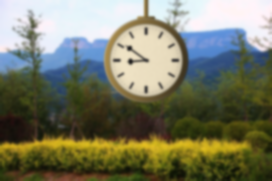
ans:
**8:51**
